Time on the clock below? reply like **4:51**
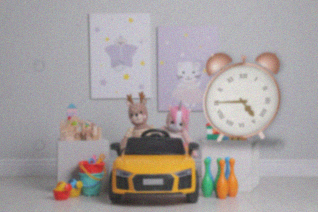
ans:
**4:45**
